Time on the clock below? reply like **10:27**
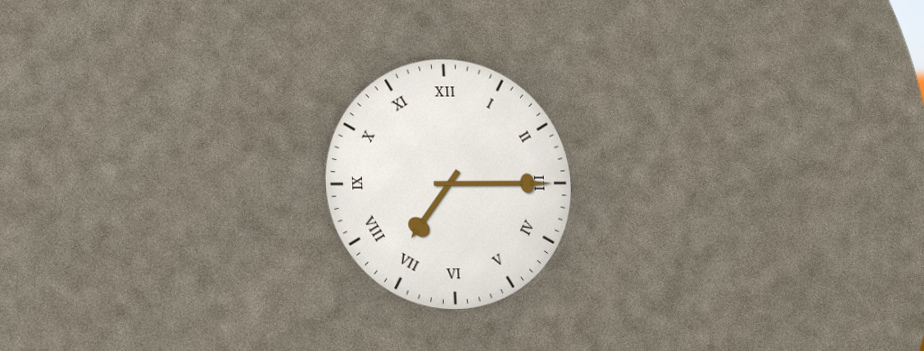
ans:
**7:15**
